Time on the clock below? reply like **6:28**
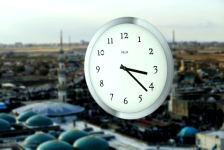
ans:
**3:22**
